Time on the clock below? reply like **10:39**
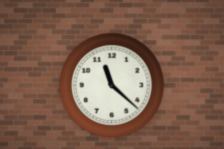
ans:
**11:22**
